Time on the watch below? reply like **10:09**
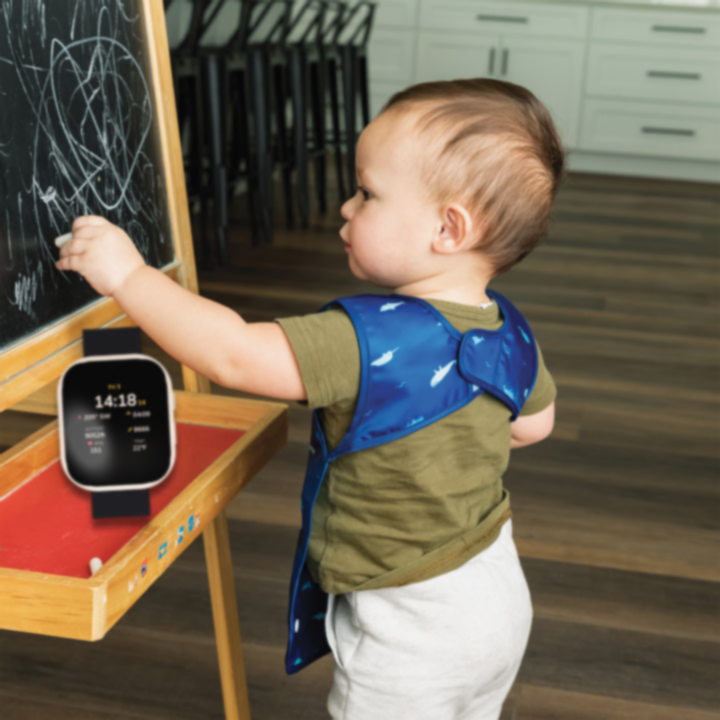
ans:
**14:18**
